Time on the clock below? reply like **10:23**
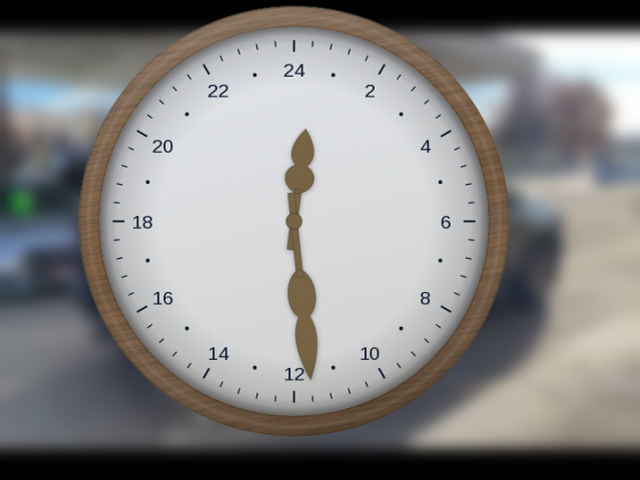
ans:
**0:29**
